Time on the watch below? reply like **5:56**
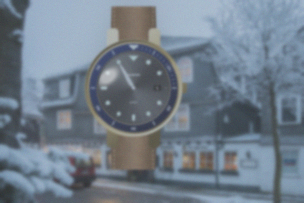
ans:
**10:55**
